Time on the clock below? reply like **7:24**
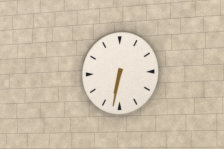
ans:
**6:32**
